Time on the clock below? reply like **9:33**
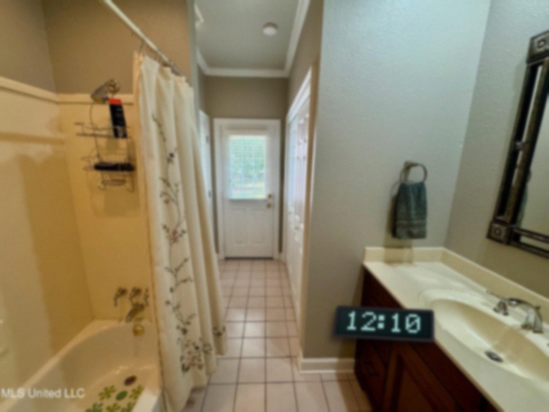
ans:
**12:10**
